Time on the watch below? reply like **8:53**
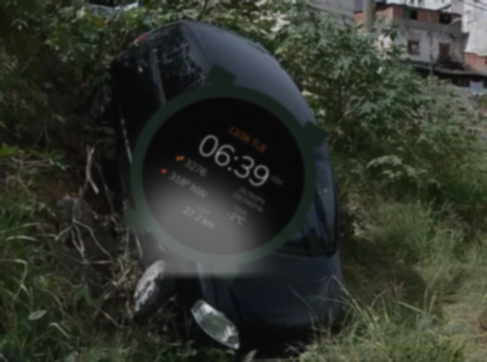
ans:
**6:39**
